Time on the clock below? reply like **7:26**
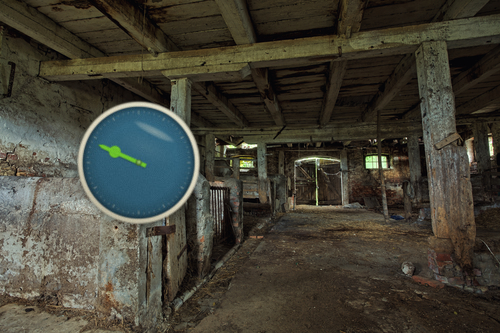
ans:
**9:49**
